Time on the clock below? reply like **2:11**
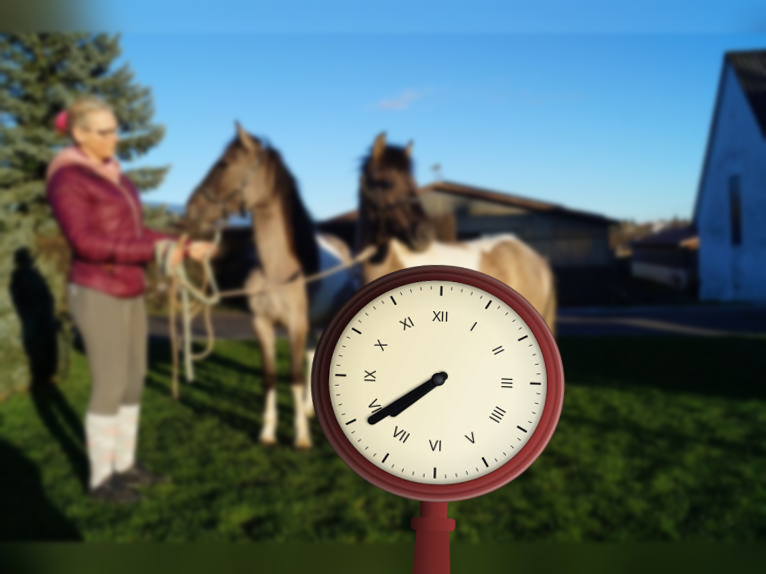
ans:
**7:39**
